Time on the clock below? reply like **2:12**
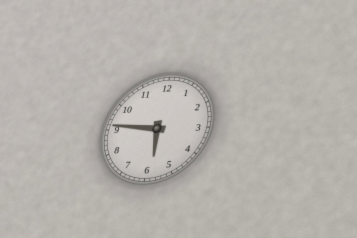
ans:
**5:46**
